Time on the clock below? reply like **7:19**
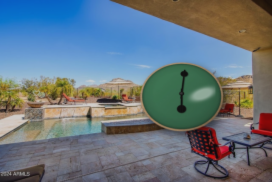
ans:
**6:01**
